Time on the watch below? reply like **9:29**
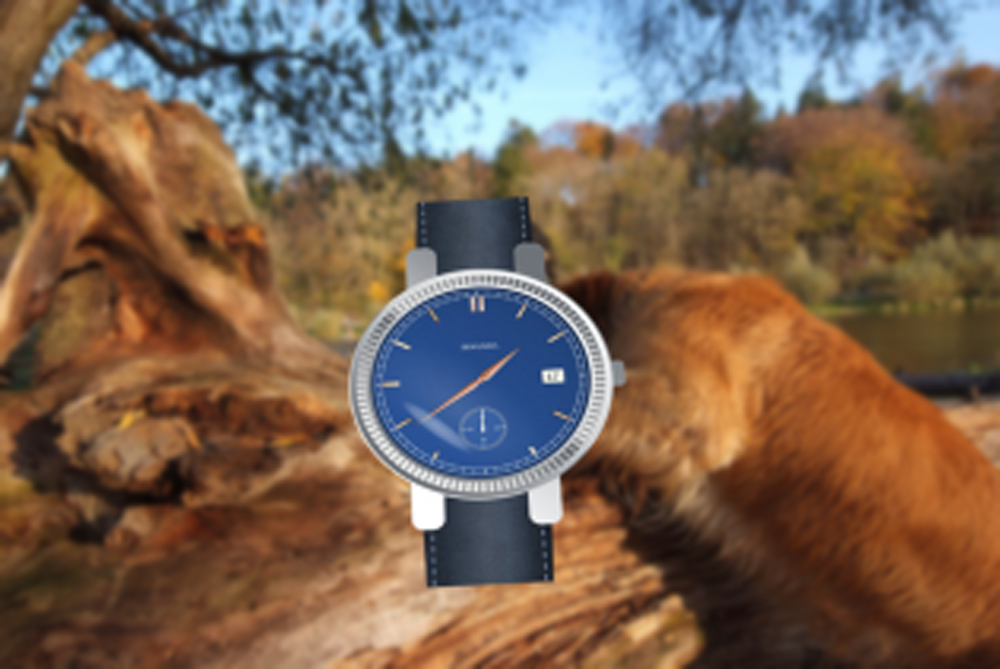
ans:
**1:39**
